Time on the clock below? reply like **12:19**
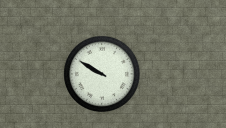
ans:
**9:50**
